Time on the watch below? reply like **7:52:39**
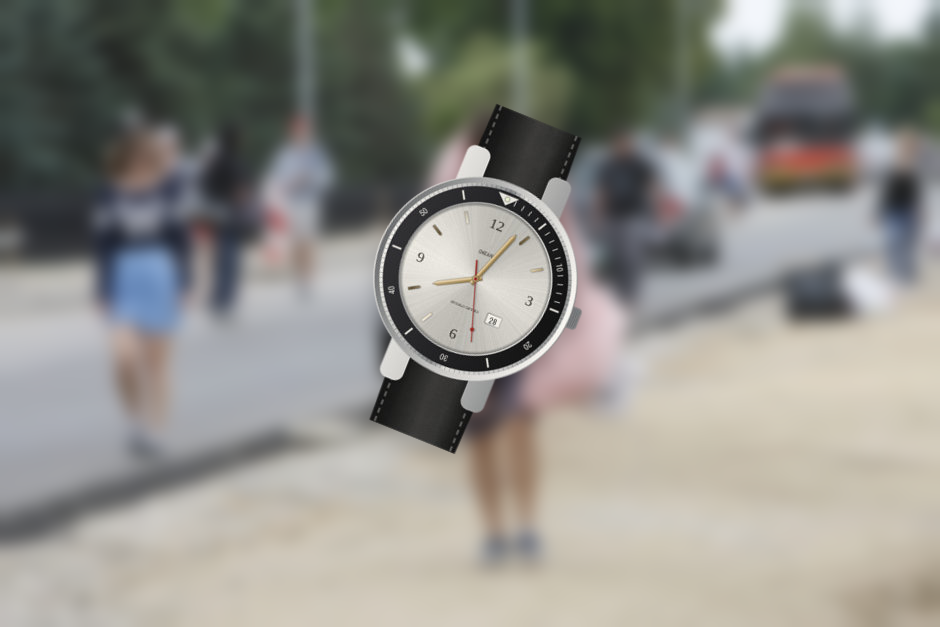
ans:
**8:03:27**
